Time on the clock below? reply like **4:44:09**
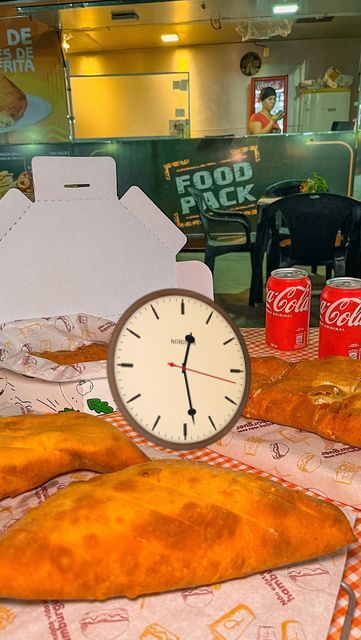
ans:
**12:28:17**
